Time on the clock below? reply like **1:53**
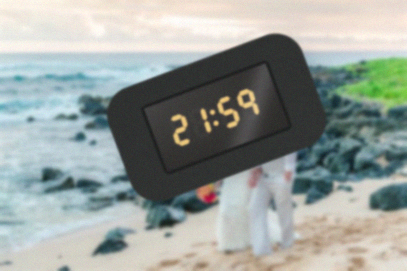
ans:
**21:59**
